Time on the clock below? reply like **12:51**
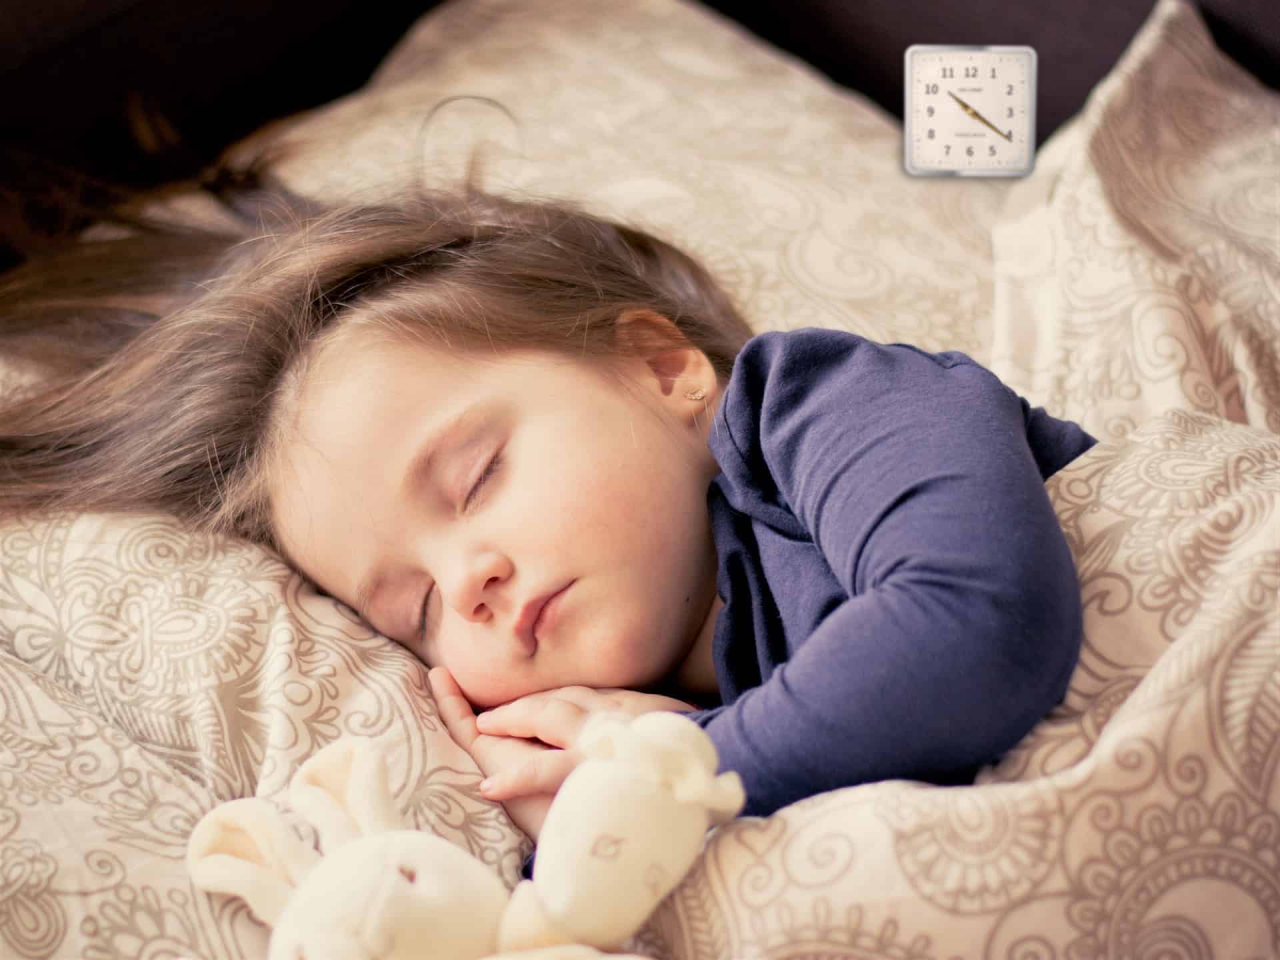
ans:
**10:21**
